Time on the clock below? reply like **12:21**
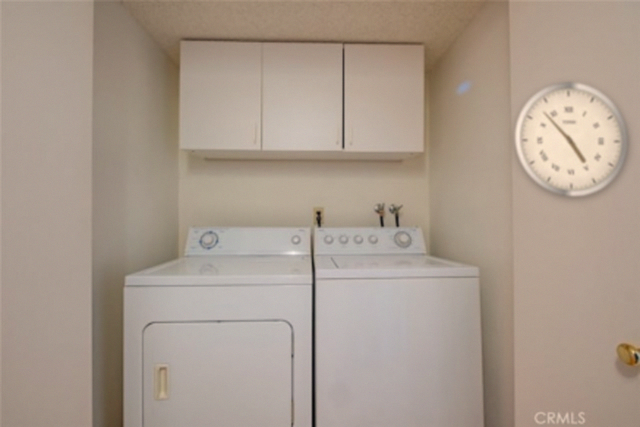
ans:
**4:53**
